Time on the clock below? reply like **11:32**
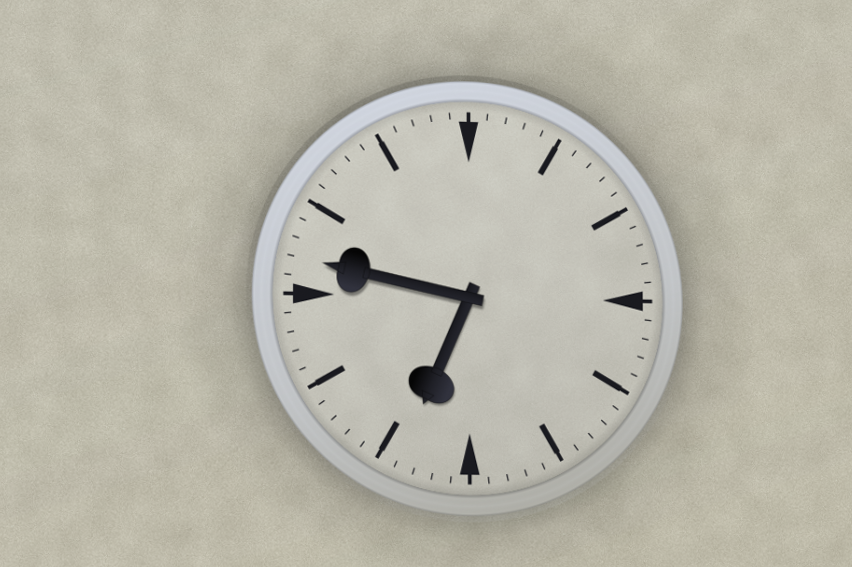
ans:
**6:47**
